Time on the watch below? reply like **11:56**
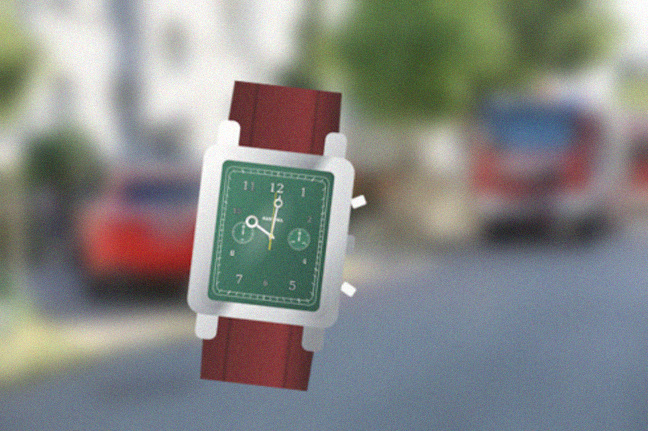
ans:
**10:01**
